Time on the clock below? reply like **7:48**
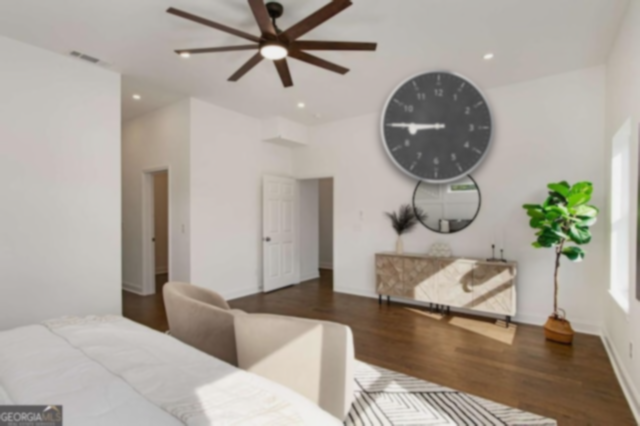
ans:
**8:45**
